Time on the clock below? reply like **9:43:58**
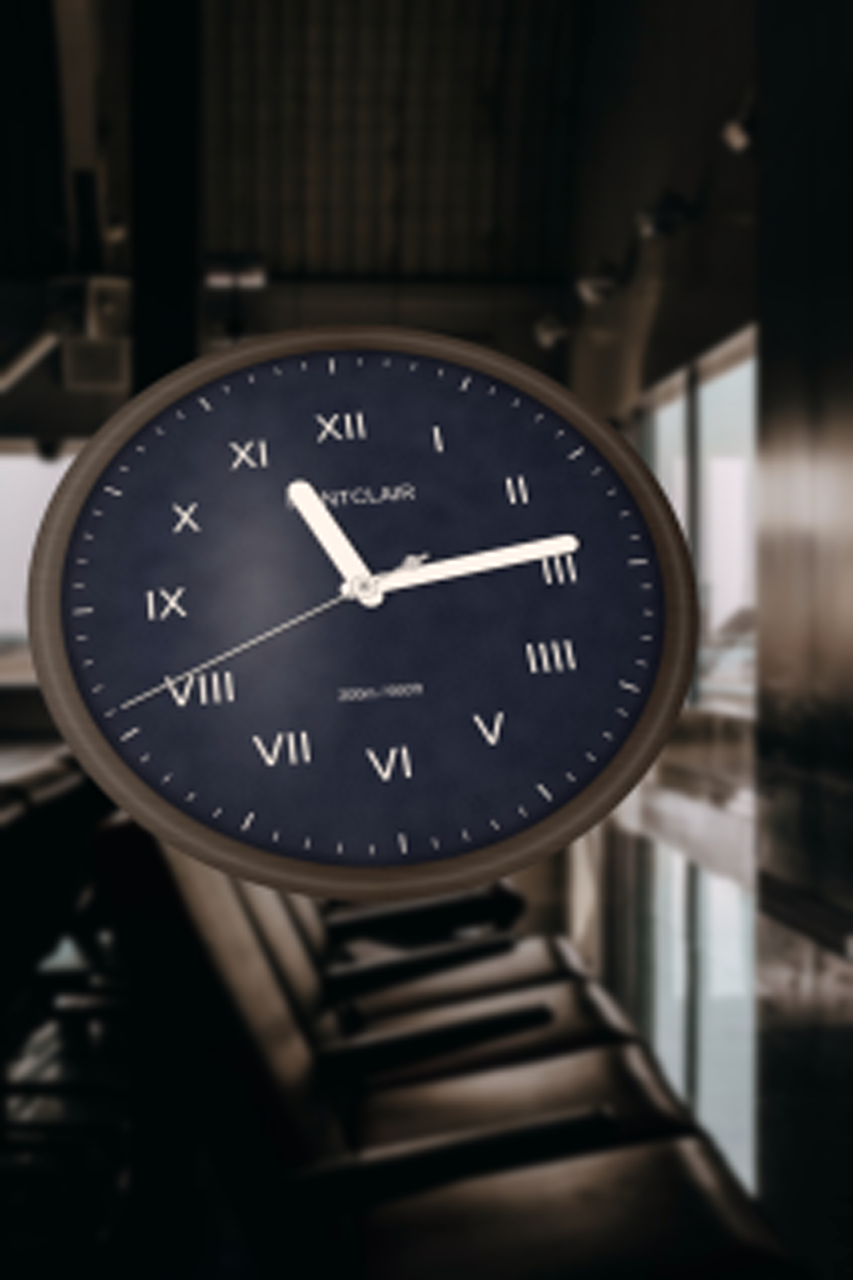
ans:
**11:13:41**
